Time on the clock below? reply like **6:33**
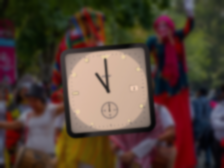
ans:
**11:00**
